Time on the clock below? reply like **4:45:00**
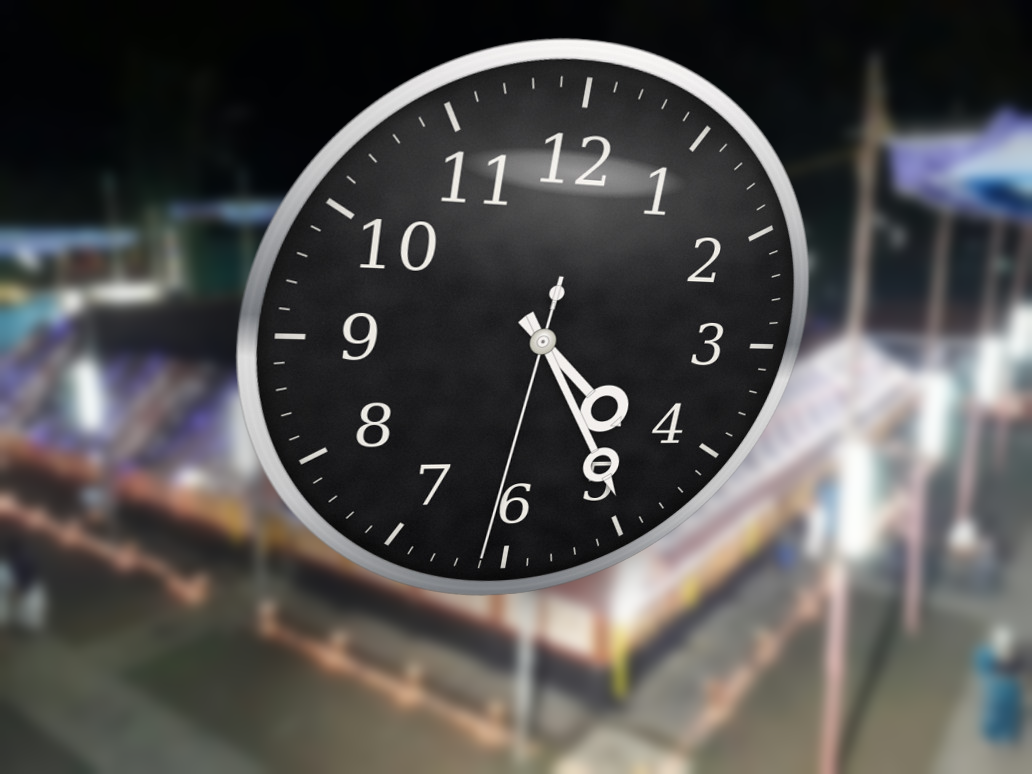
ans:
**4:24:31**
